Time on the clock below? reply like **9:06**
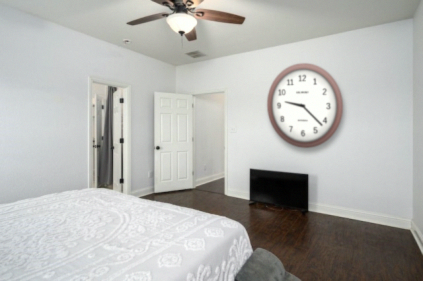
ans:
**9:22**
